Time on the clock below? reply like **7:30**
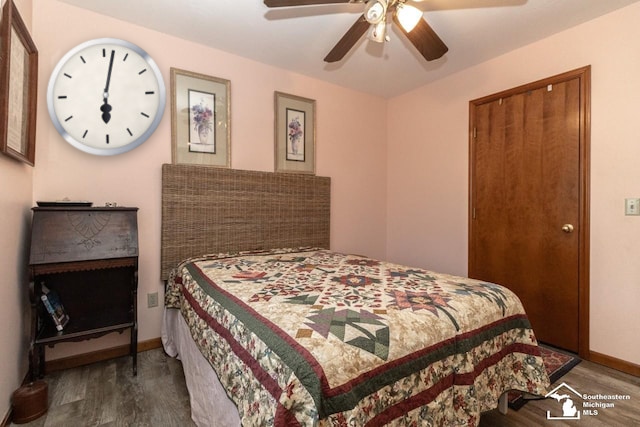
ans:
**6:02**
